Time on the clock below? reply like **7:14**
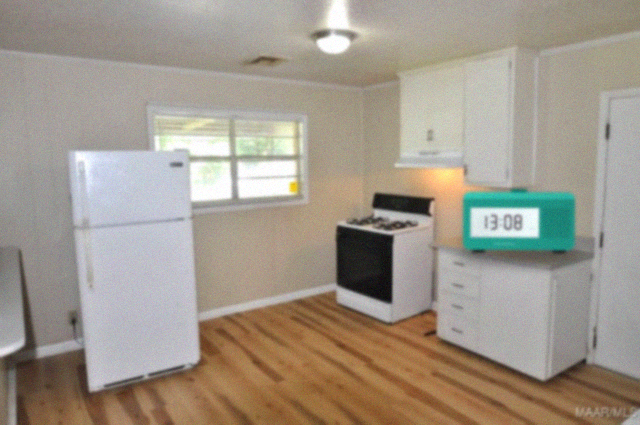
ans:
**13:08**
